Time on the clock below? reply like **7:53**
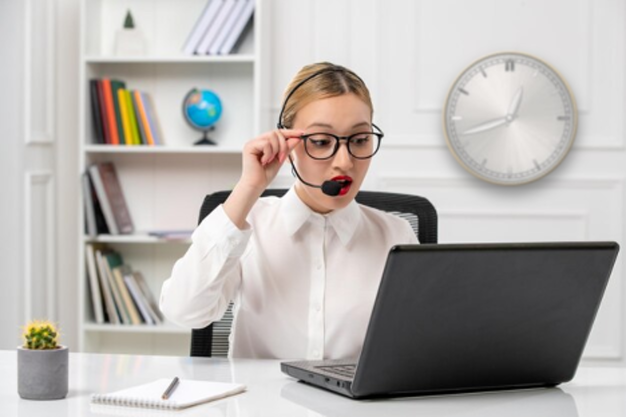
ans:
**12:42**
